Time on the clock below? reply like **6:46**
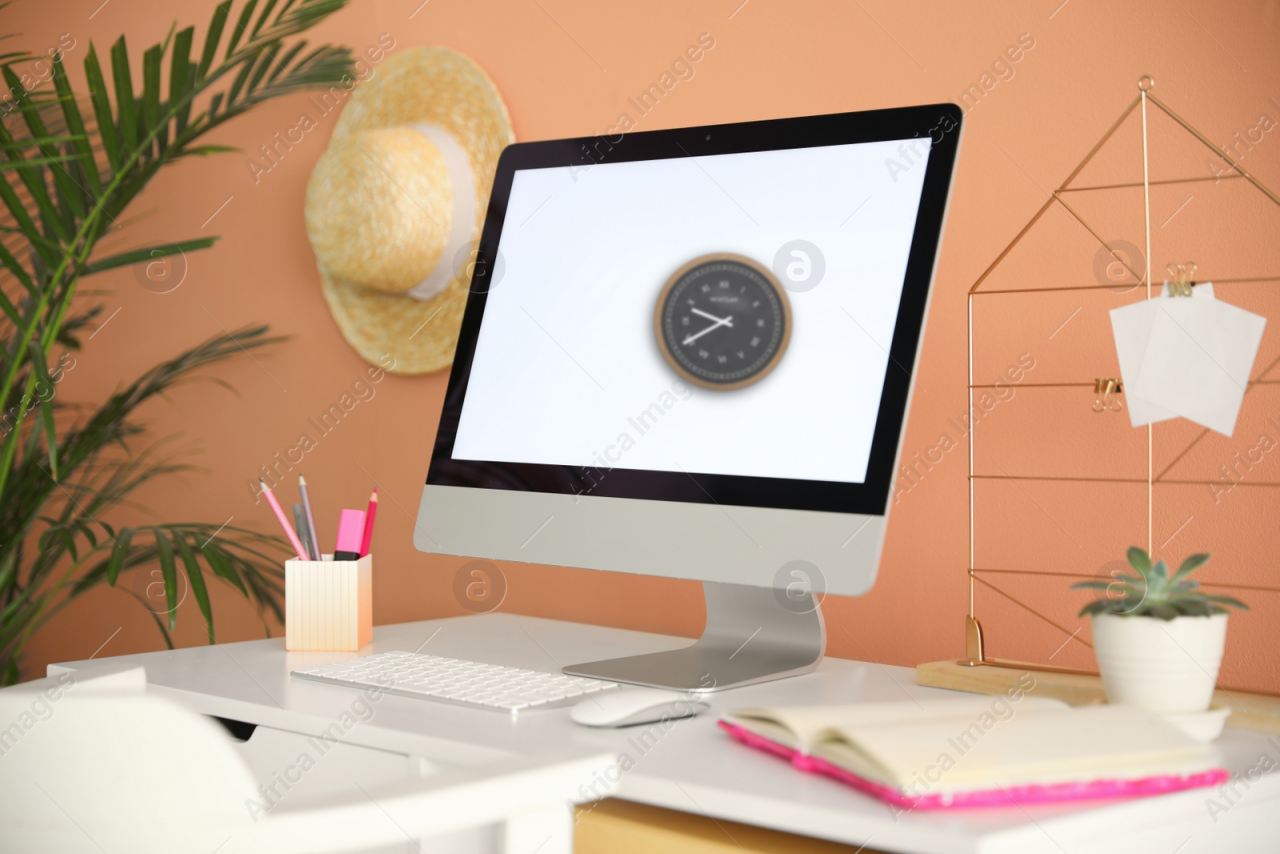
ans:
**9:40**
